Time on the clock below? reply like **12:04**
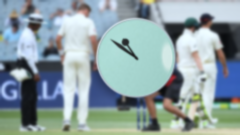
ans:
**10:51**
